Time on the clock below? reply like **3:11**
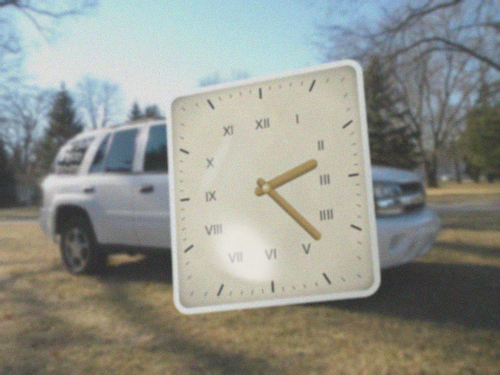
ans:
**2:23**
